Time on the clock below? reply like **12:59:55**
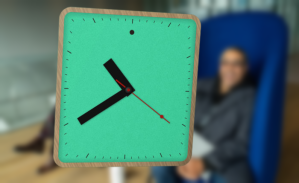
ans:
**10:39:21**
